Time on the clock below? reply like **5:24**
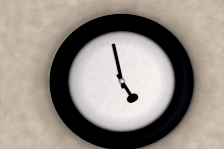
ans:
**4:58**
